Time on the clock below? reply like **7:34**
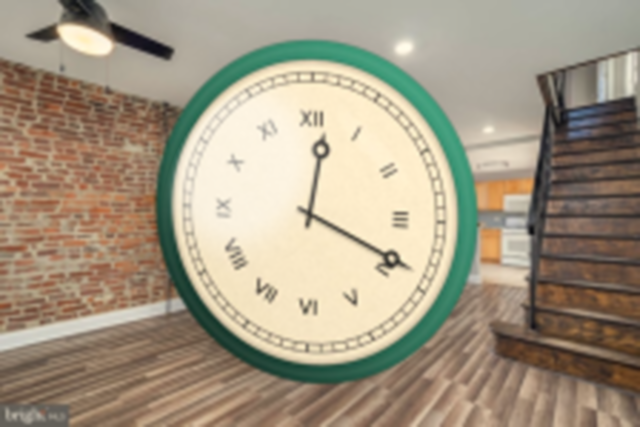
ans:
**12:19**
